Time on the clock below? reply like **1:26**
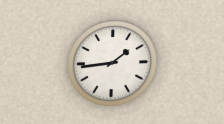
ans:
**1:44**
